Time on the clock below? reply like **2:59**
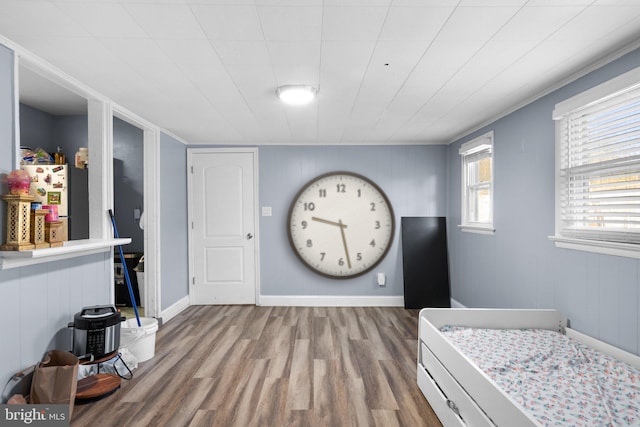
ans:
**9:28**
